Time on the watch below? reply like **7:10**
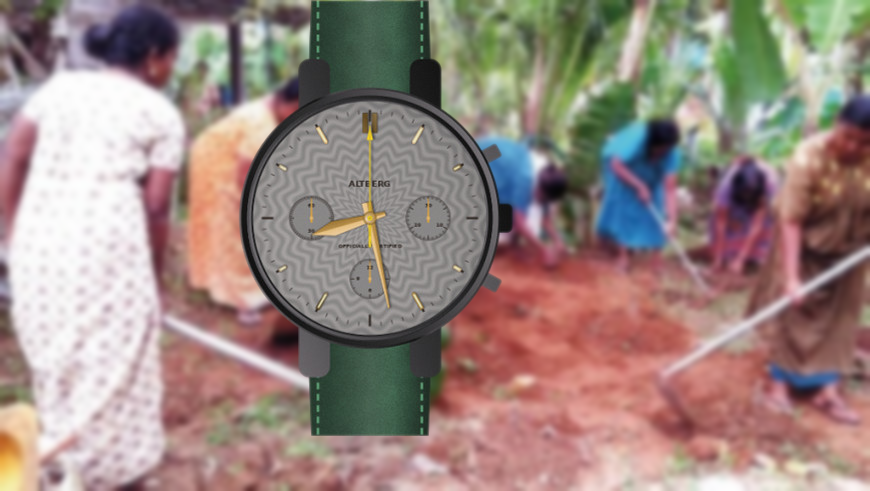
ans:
**8:28**
